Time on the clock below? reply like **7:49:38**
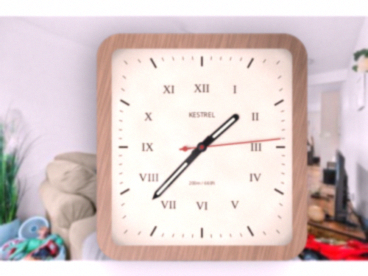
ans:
**1:37:14**
